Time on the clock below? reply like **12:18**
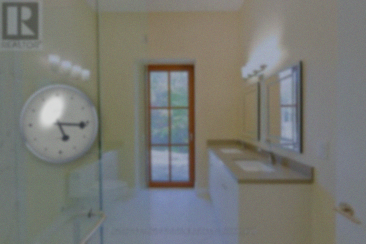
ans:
**5:16**
